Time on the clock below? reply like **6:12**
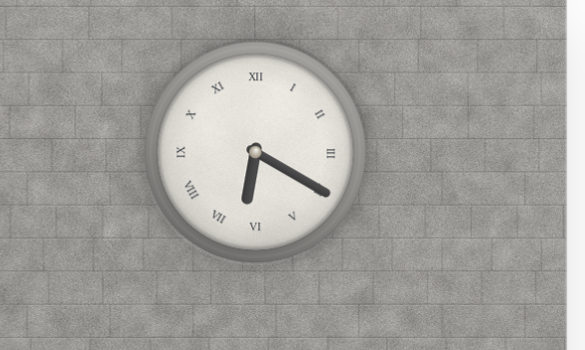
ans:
**6:20**
